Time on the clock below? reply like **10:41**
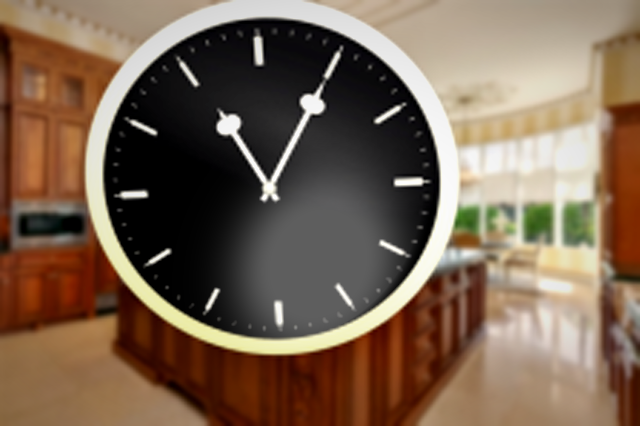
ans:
**11:05**
